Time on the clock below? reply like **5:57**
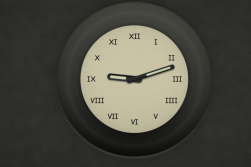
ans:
**9:12**
